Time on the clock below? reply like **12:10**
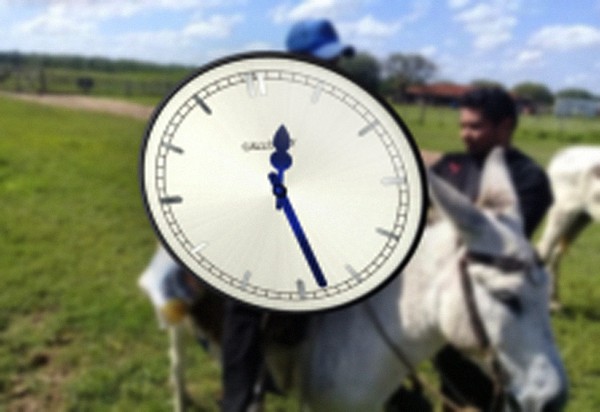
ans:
**12:28**
